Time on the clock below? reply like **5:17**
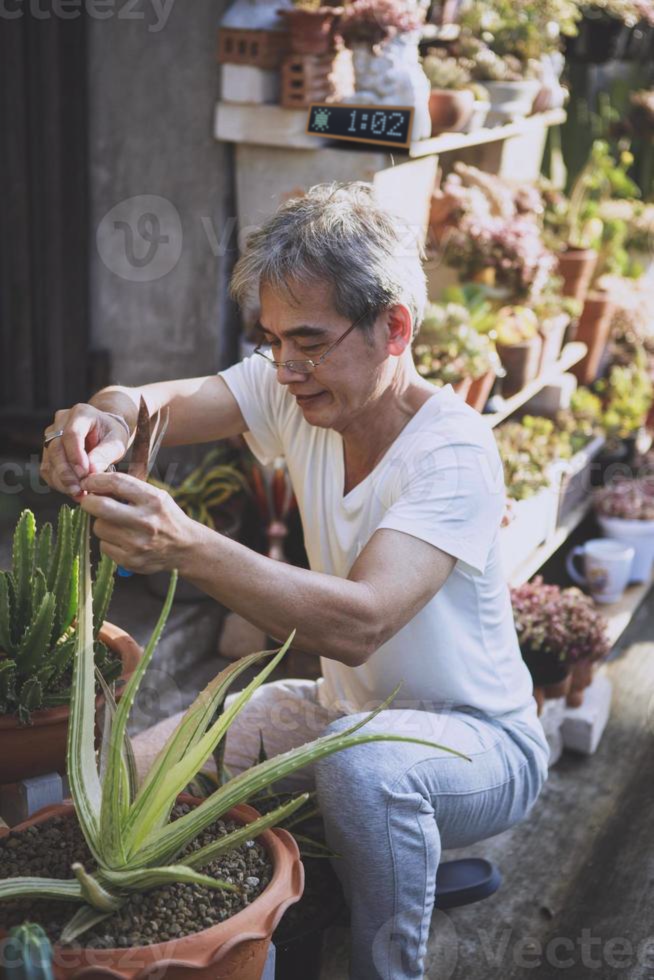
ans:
**1:02**
